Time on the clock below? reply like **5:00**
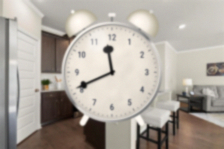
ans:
**11:41**
